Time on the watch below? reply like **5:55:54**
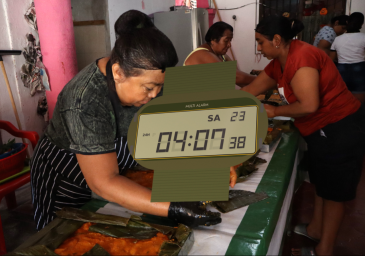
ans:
**4:07:38**
